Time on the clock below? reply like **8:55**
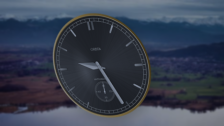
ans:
**9:26**
